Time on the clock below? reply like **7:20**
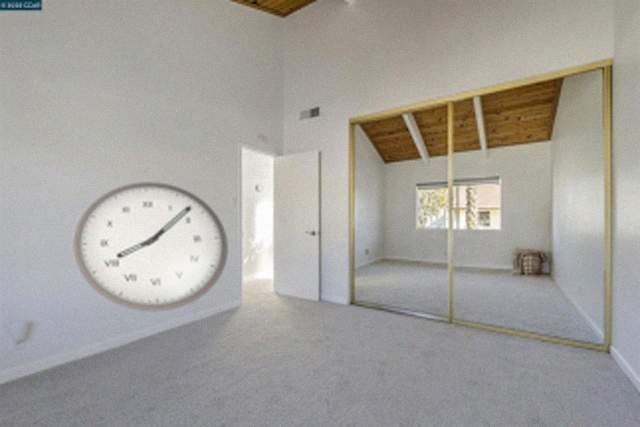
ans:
**8:08**
